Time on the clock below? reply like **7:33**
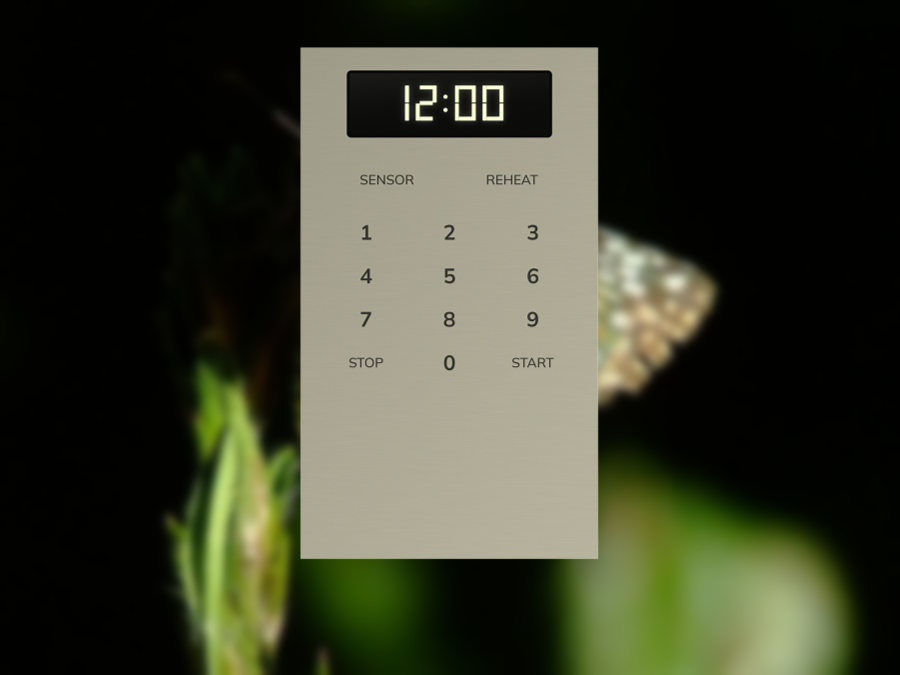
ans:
**12:00**
